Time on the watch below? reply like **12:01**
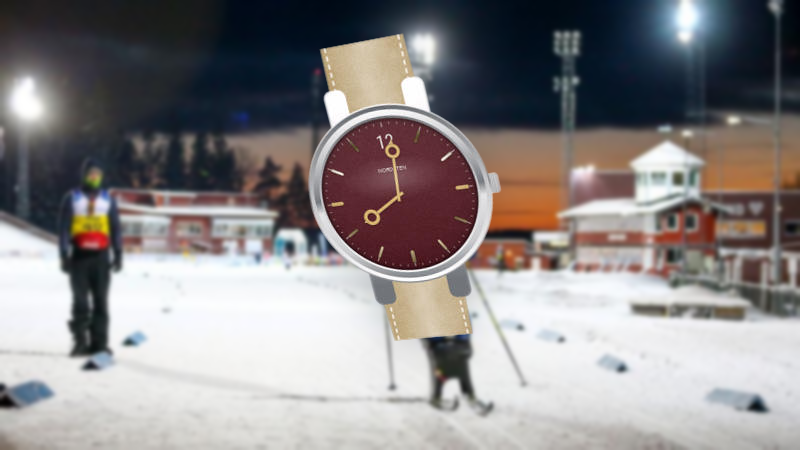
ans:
**8:01**
